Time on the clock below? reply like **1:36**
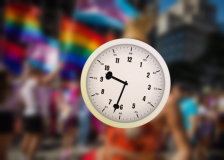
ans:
**9:32**
